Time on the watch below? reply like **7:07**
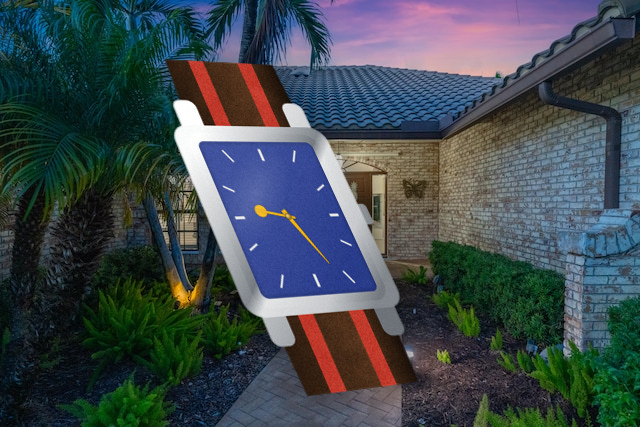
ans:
**9:26**
